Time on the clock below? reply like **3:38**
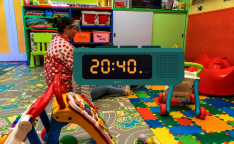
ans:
**20:40**
